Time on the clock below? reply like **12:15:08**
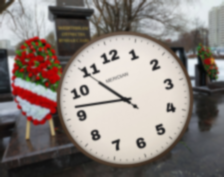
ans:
**10:46:54**
